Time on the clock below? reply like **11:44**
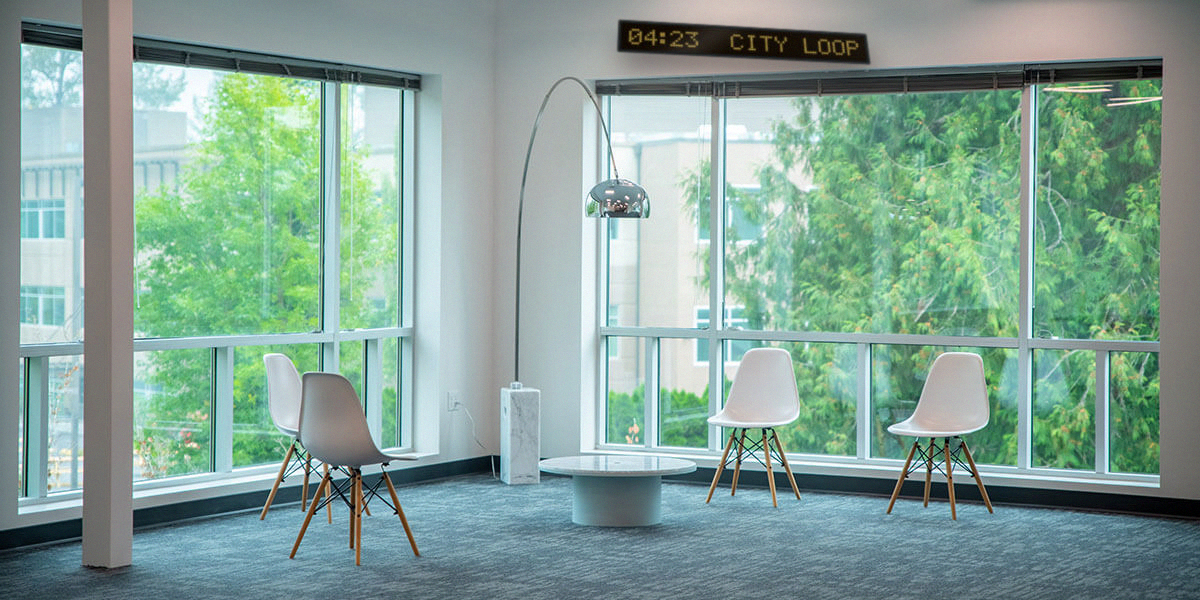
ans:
**4:23**
